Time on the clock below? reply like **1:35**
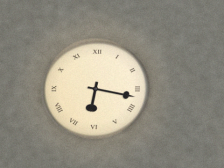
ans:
**6:17**
